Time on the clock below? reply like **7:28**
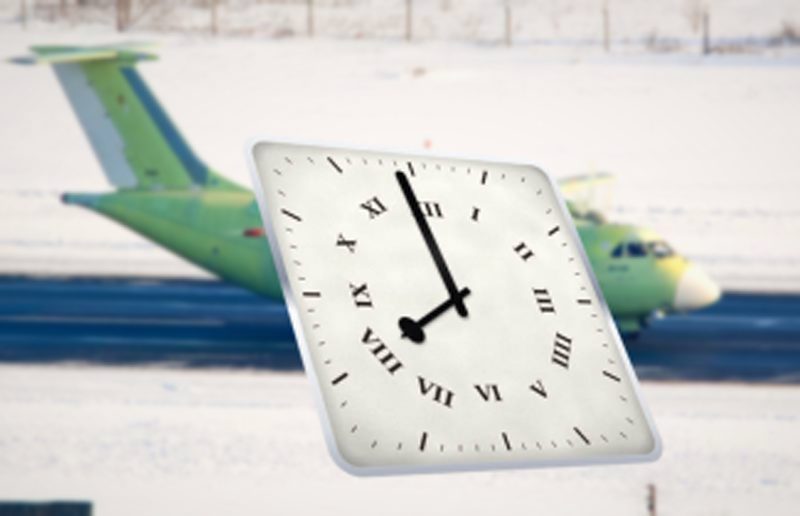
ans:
**7:59**
